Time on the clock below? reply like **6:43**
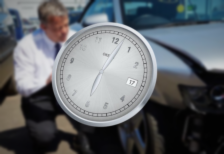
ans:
**6:02**
